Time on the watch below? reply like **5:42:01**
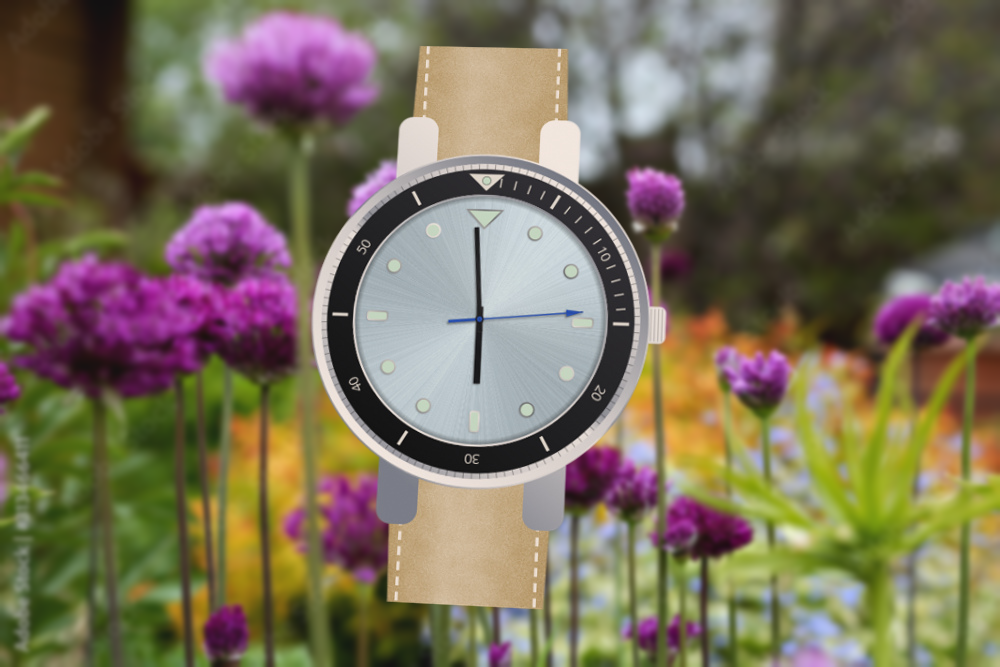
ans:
**5:59:14**
